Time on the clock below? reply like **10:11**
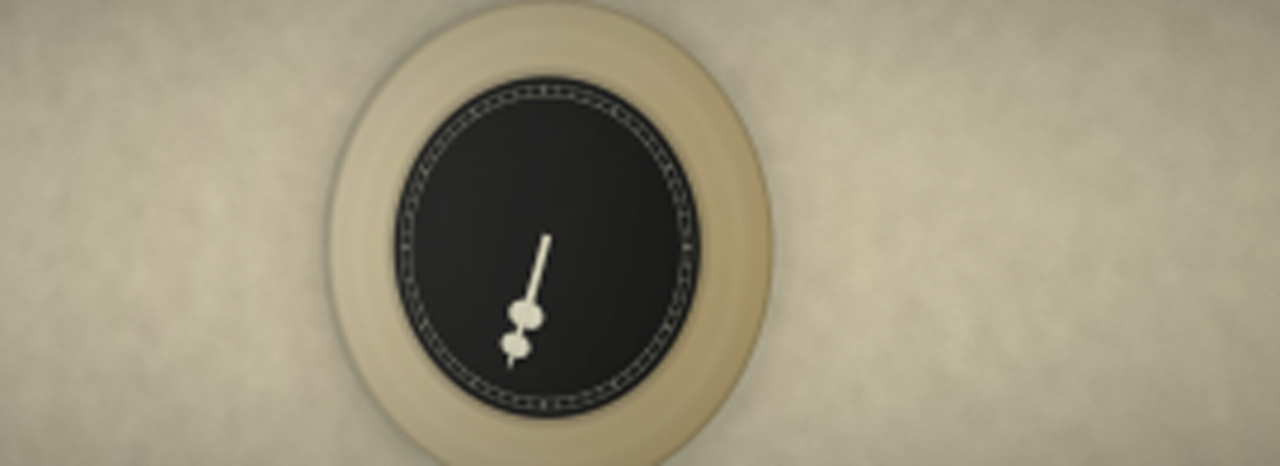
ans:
**6:33**
